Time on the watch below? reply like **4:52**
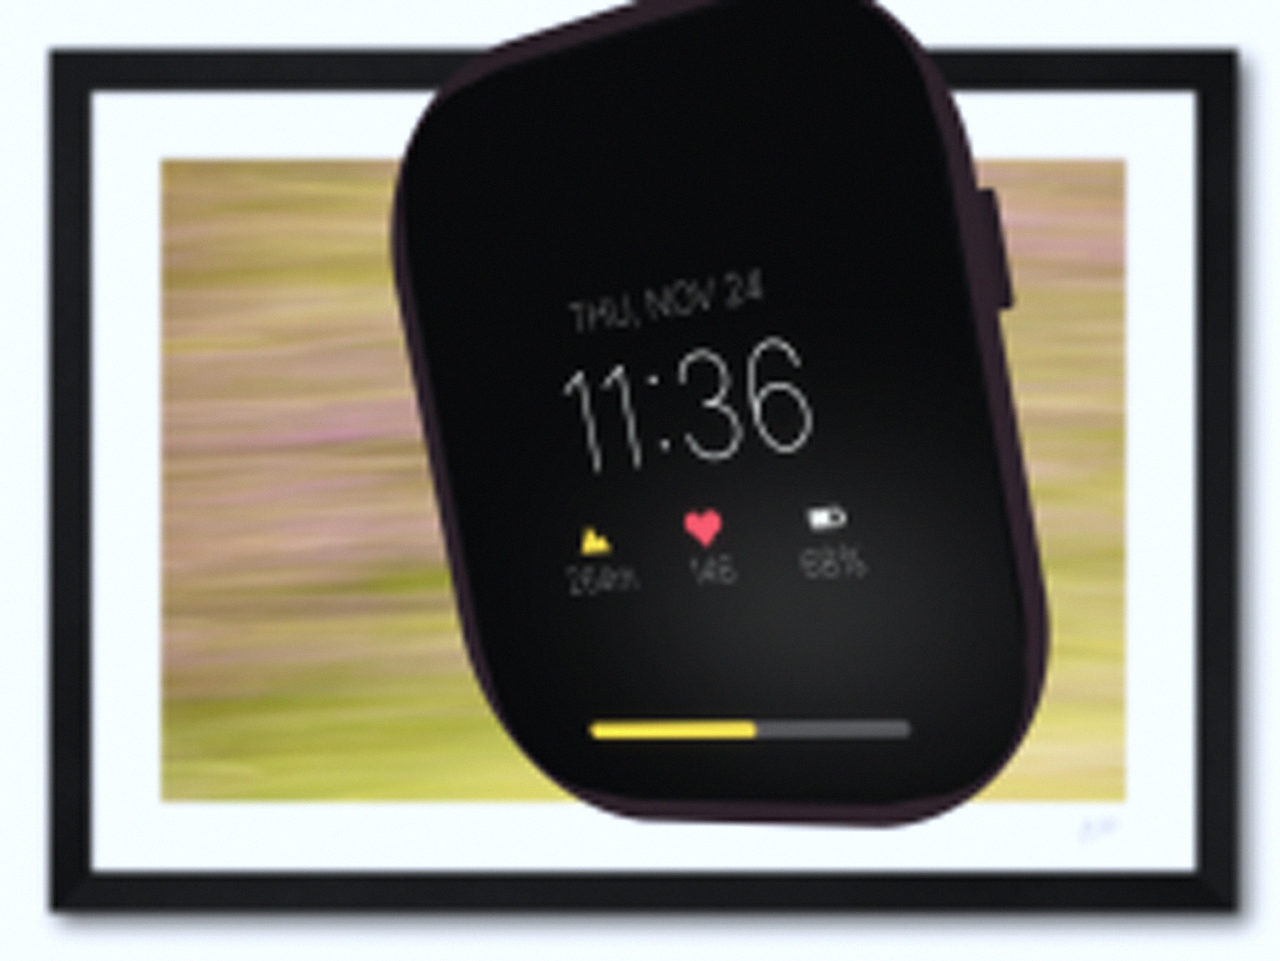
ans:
**11:36**
